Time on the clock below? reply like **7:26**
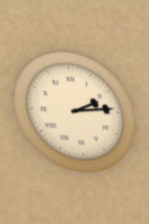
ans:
**2:14**
